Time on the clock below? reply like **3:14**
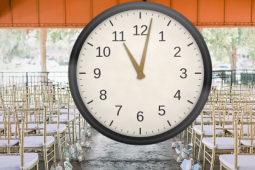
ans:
**11:02**
